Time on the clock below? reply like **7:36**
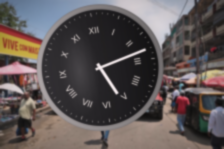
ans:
**5:13**
